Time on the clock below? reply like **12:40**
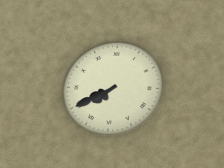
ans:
**7:40**
